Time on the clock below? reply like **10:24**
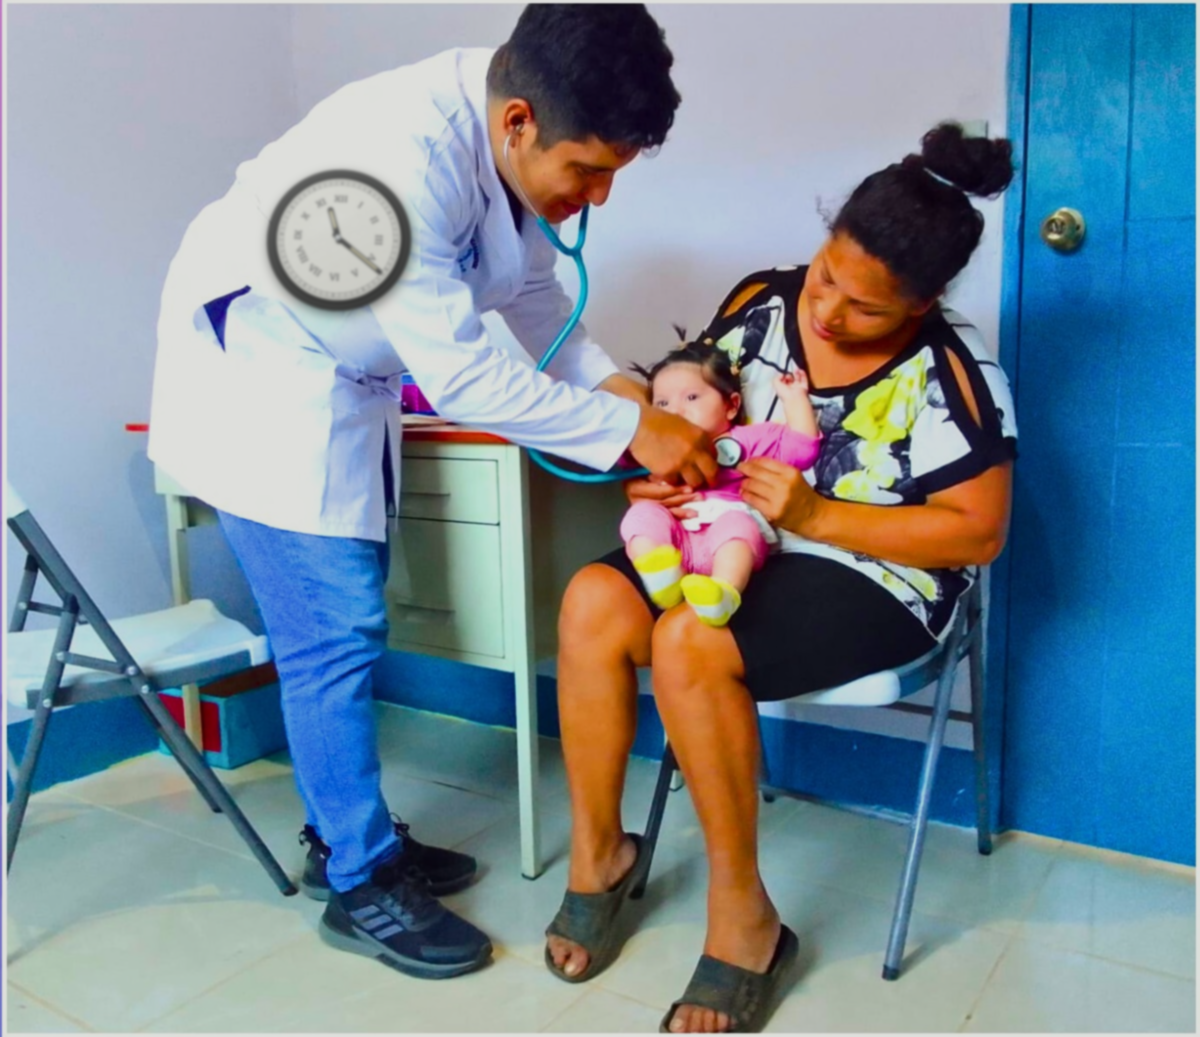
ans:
**11:21**
